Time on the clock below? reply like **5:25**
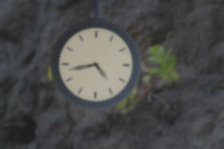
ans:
**4:43**
